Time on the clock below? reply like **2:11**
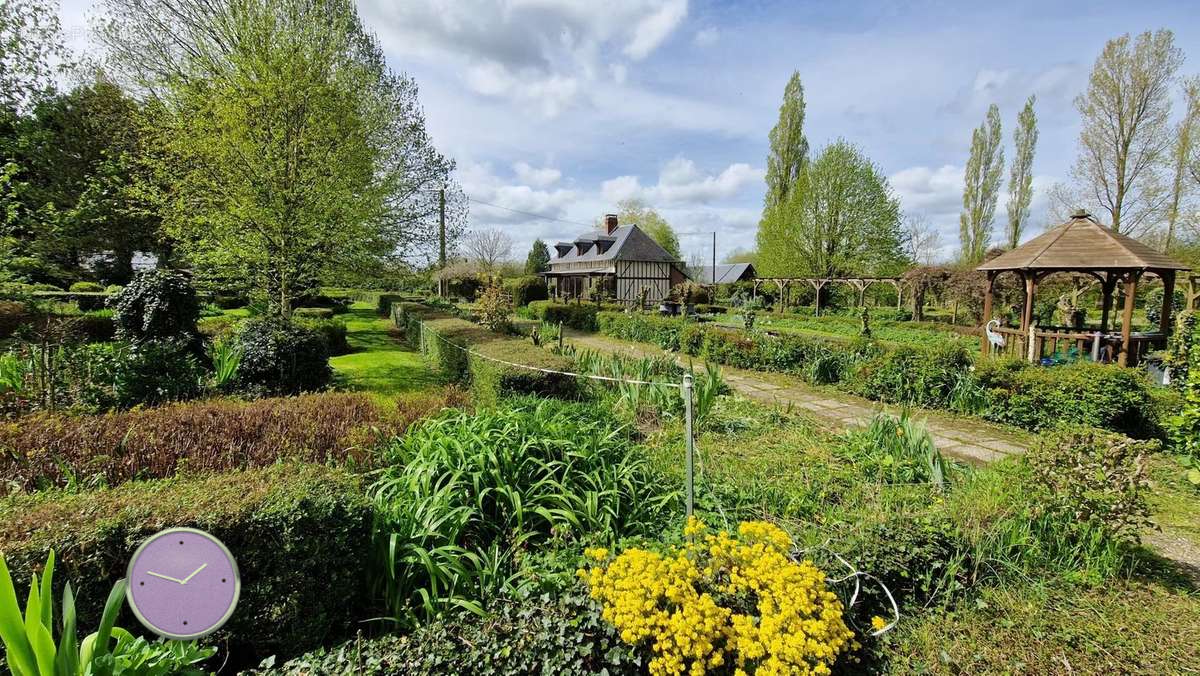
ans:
**1:48**
